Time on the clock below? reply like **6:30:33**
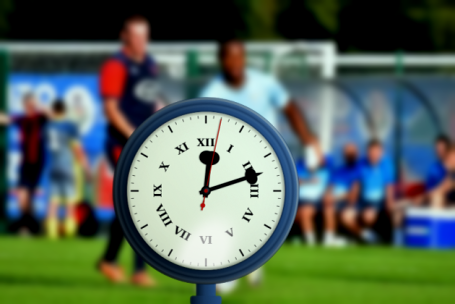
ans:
**12:12:02**
